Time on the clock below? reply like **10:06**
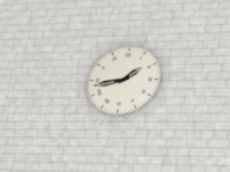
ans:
**1:43**
